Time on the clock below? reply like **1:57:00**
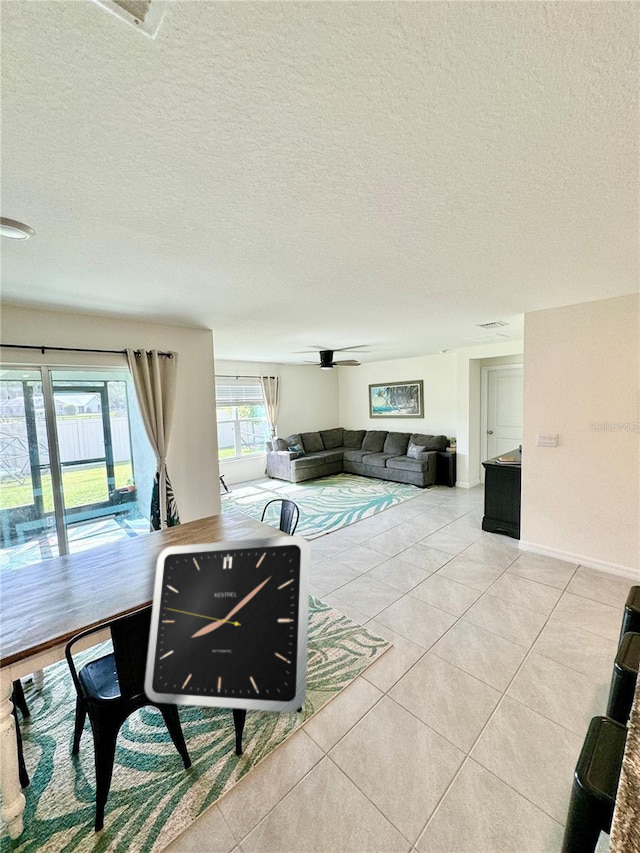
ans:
**8:07:47**
